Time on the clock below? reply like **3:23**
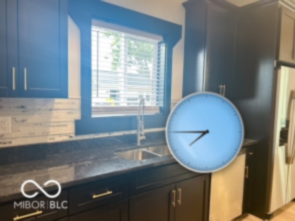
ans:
**7:45**
